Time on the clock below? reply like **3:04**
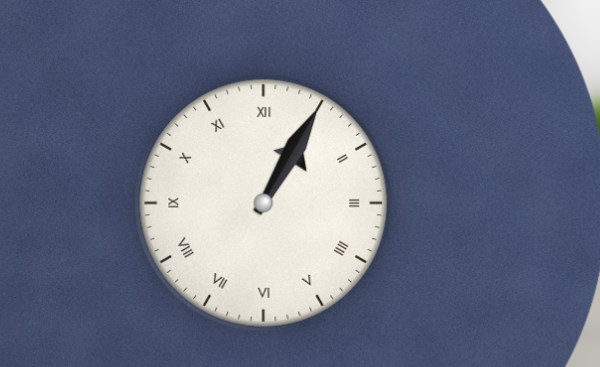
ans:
**1:05**
